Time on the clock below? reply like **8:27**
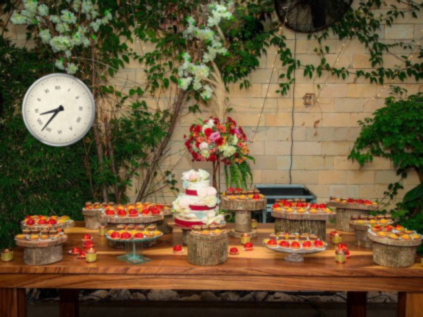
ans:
**8:37**
